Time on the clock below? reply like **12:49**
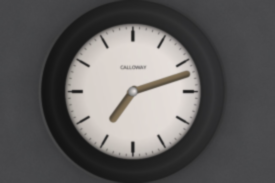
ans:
**7:12**
